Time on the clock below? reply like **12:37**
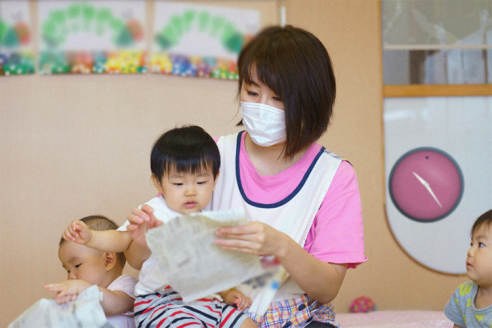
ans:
**10:24**
